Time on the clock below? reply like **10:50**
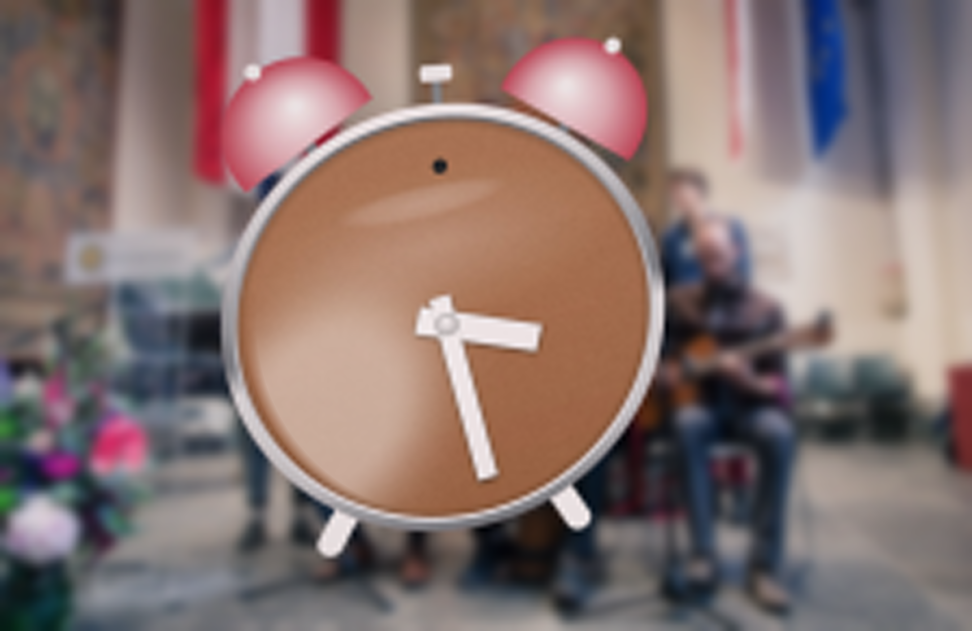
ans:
**3:28**
